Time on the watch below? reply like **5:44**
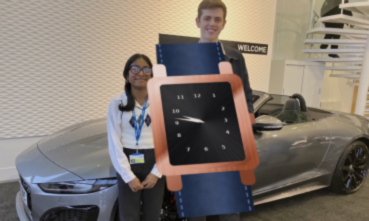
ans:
**9:47**
